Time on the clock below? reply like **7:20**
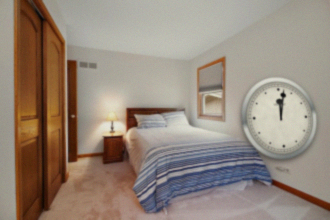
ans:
**12:02**
